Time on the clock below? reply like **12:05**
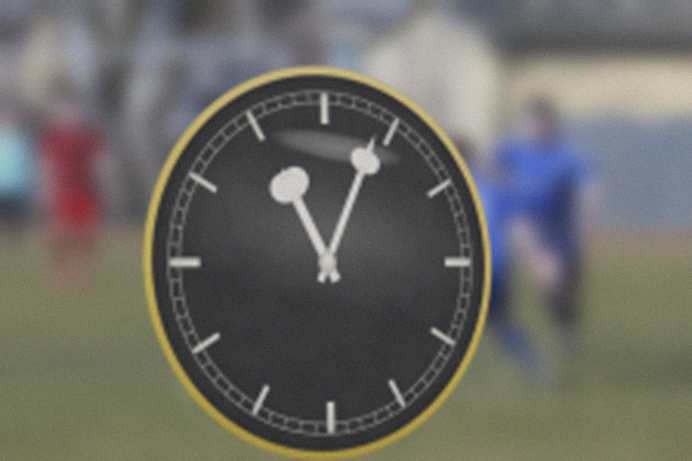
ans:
**11:04**
